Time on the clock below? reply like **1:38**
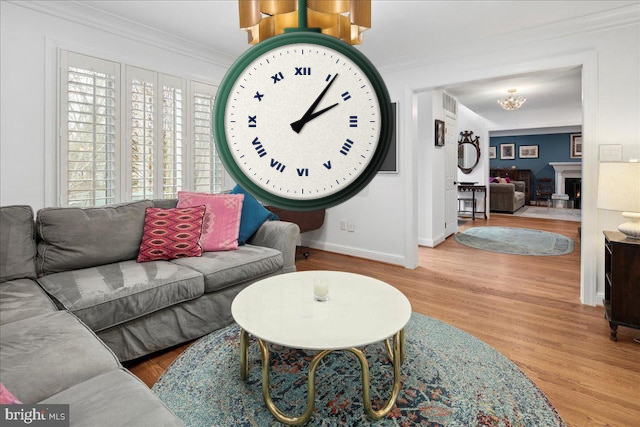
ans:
**2:06**
